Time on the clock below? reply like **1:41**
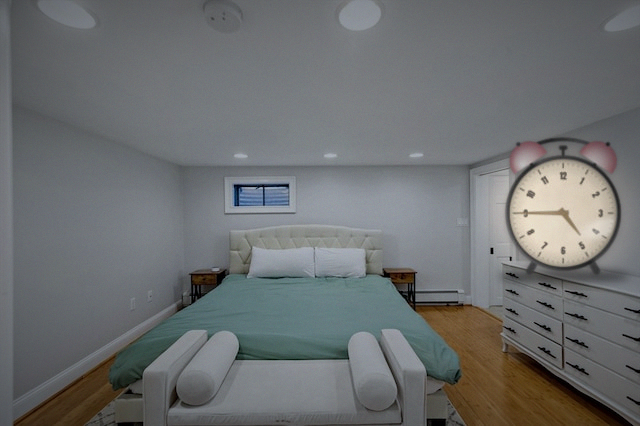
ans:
**4:45**
